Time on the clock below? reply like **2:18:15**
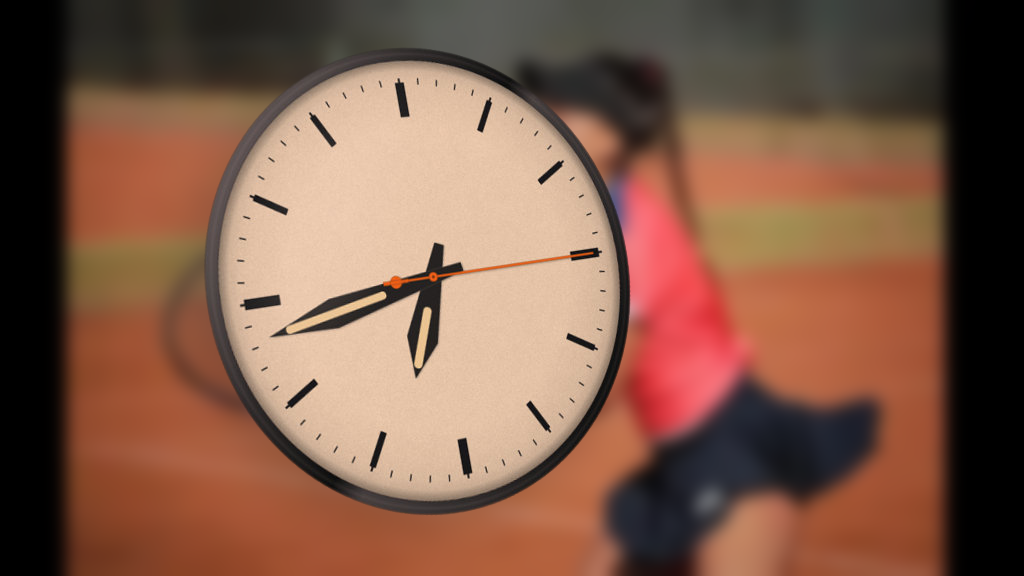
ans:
**6:43:15**
